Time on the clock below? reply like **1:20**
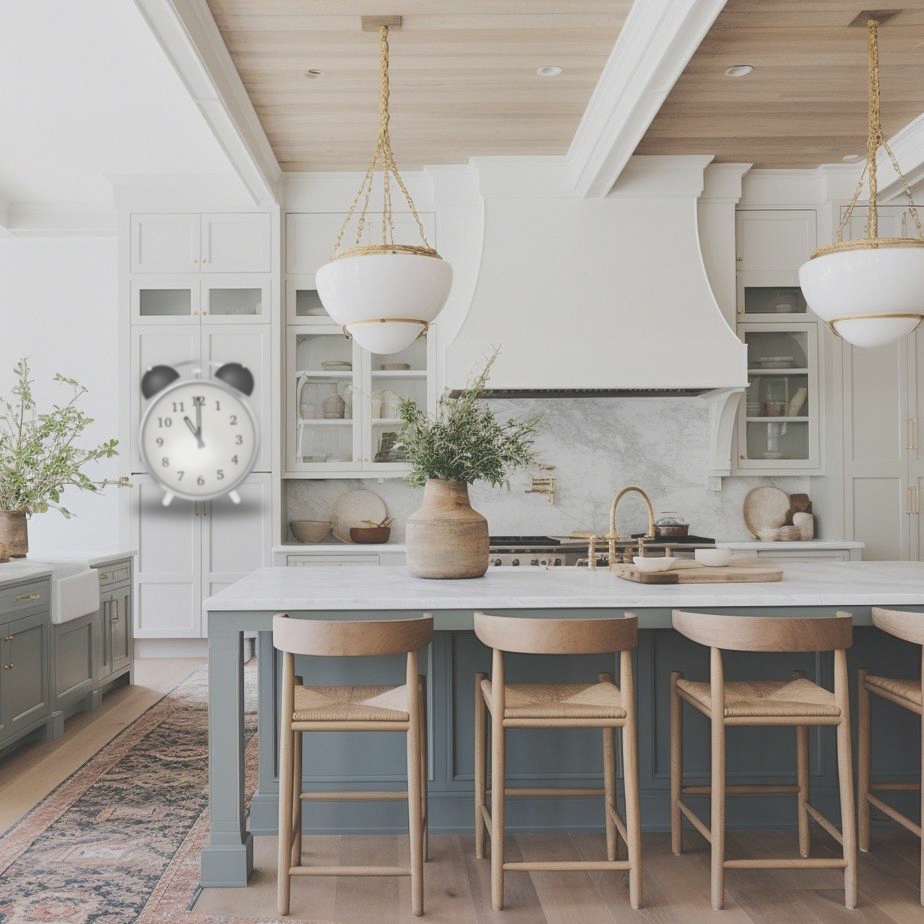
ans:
**11:00**
